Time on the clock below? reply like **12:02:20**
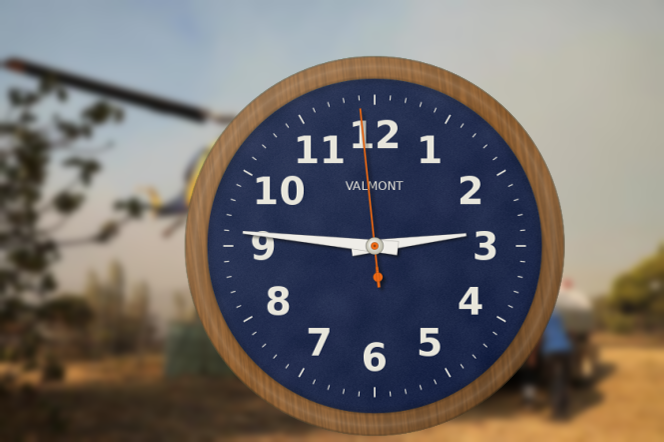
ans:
**2:45:59**
